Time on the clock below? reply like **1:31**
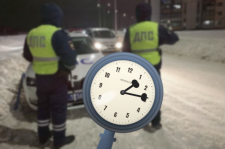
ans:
**1:14**
